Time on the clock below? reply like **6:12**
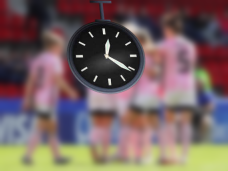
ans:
**12:21**
